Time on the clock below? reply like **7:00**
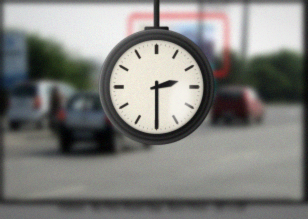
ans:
**2:30**
